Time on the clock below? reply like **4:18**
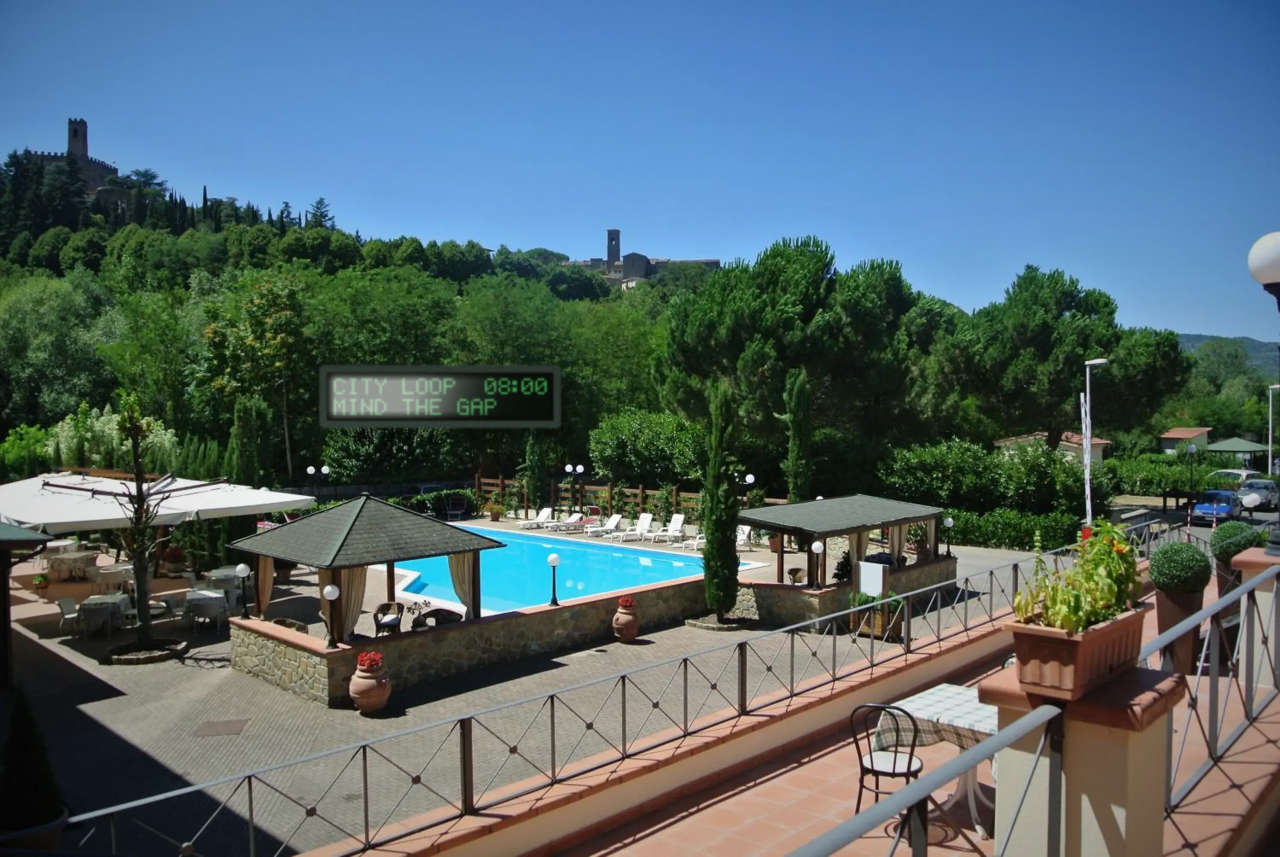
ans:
**8:00**
